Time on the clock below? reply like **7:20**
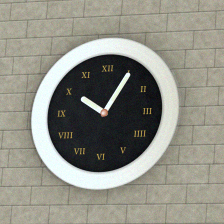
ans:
**10:05**
